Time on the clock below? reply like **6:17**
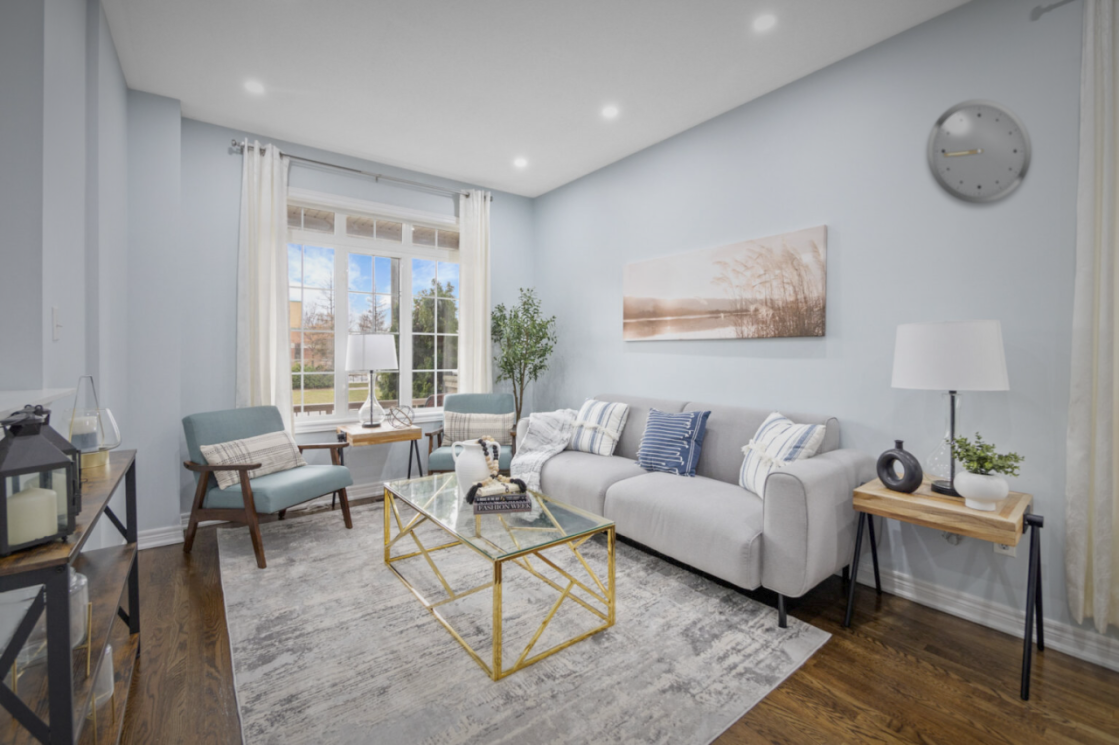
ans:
**8:44**
